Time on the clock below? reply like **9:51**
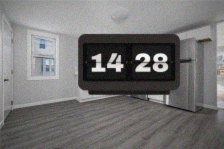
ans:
**14:28**
